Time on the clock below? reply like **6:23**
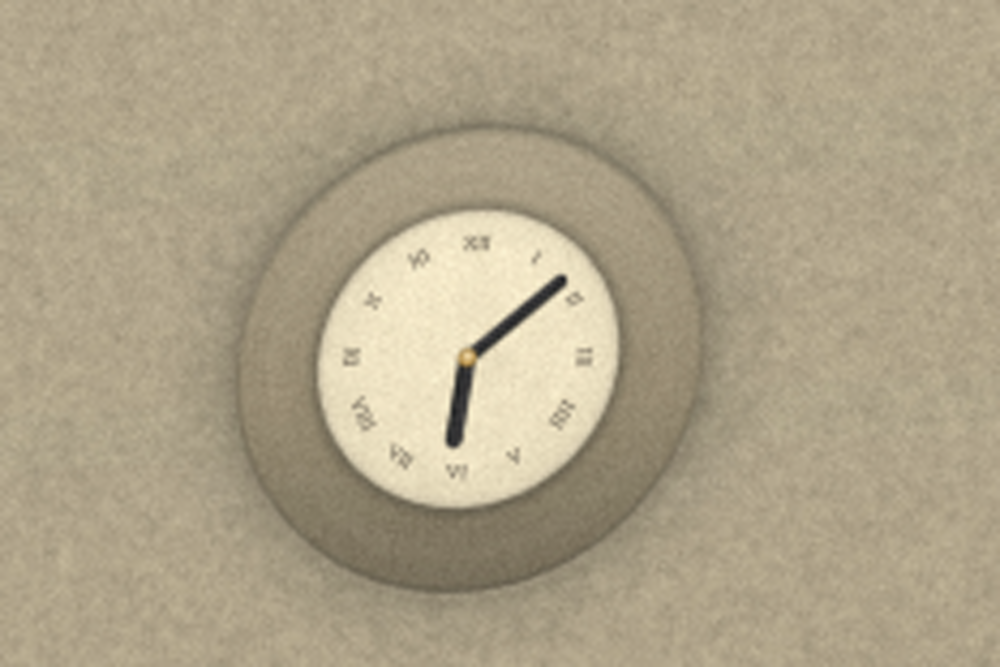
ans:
**6:08**
